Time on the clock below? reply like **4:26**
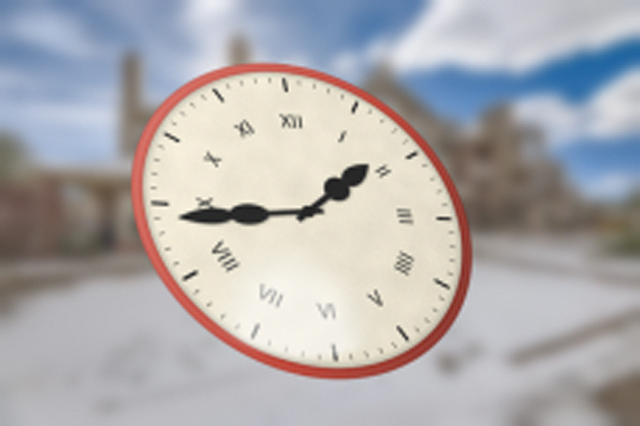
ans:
**1:44**
